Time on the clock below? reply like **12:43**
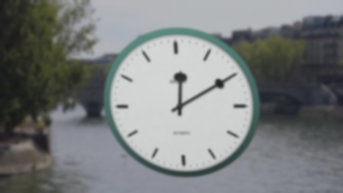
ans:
**12:10**
